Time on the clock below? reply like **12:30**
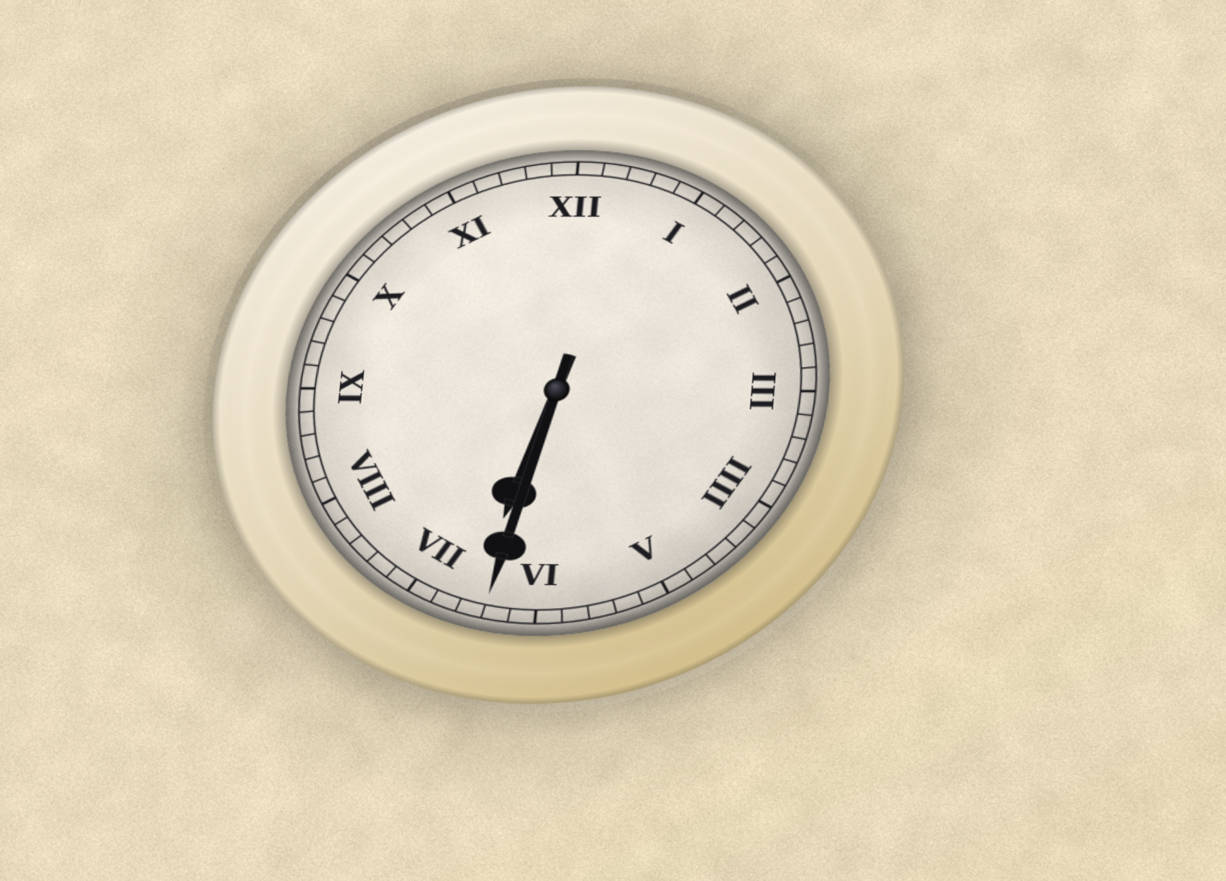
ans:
**6:32**
